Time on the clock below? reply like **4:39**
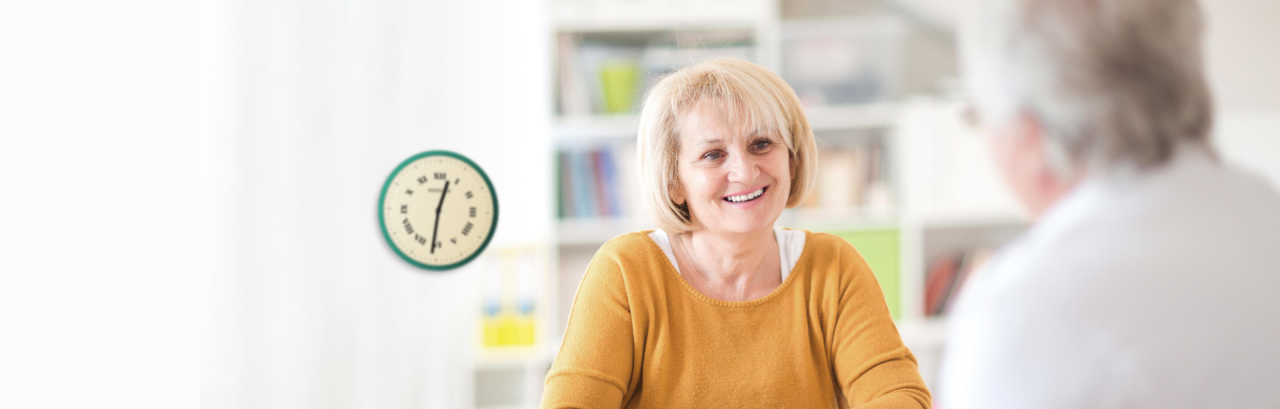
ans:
**12:31**
